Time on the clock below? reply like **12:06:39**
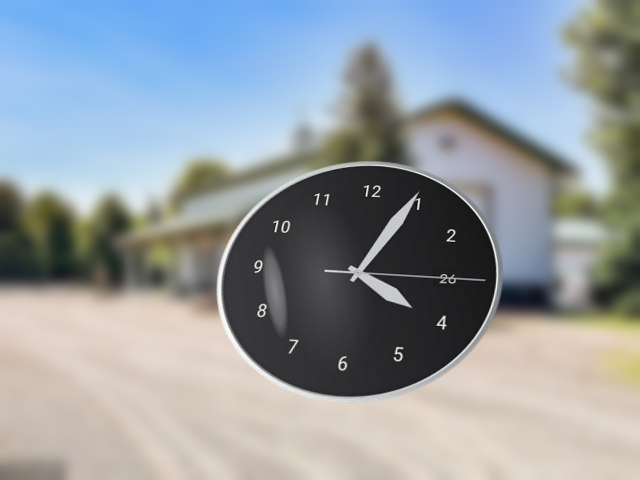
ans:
**4:04:15**
